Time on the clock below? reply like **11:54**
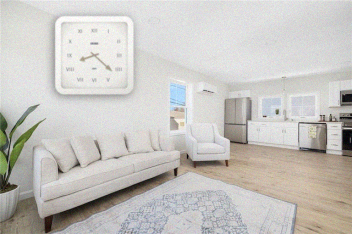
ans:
**8:22**
